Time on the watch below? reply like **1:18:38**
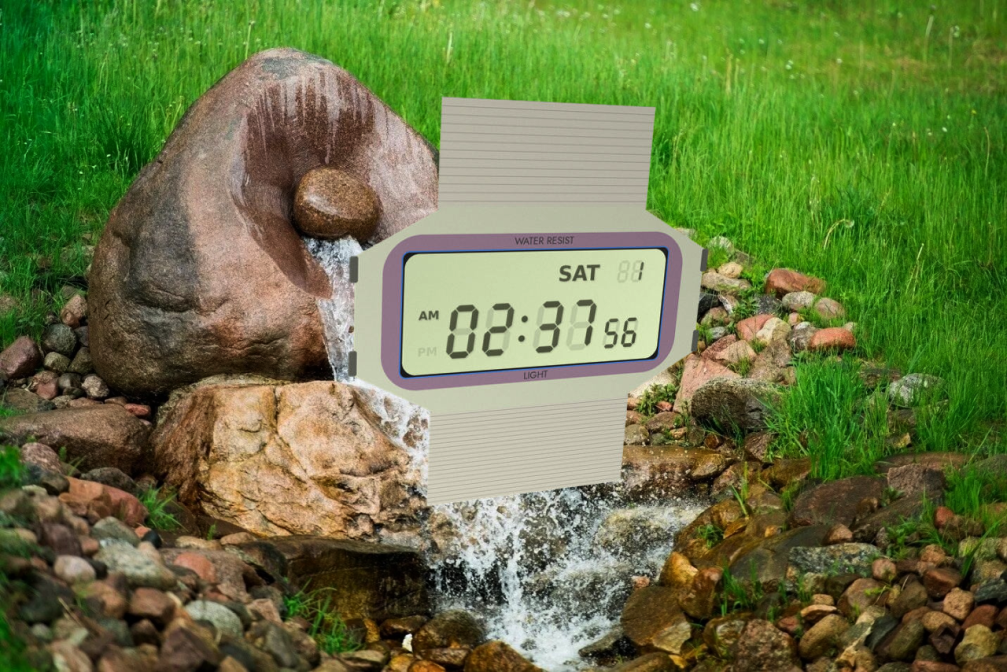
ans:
**2:37:56**
